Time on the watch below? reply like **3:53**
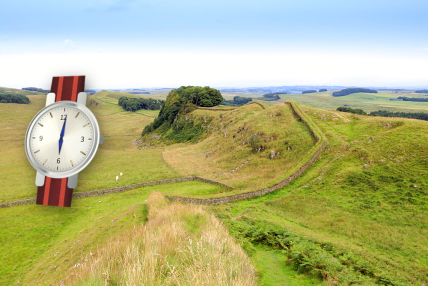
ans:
**6:01**
